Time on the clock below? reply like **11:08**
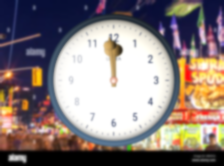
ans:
**11:59**
